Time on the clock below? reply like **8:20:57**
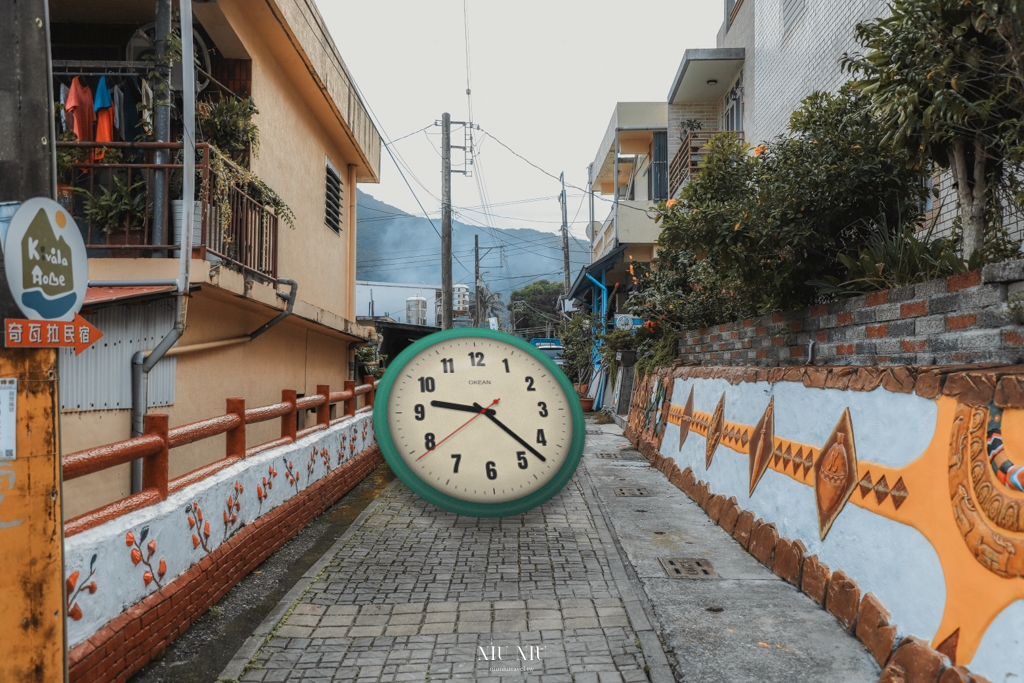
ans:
**9:22:39**
